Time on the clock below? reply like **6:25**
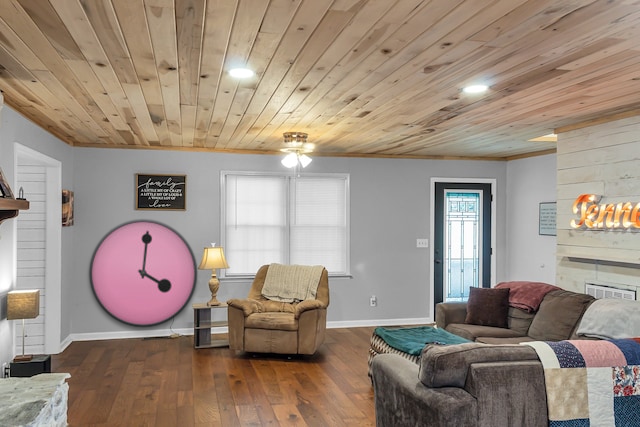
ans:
**4:01**
